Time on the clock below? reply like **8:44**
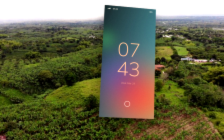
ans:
**7:43**
